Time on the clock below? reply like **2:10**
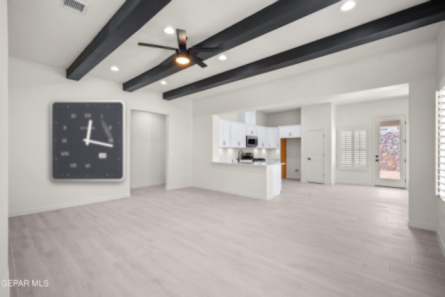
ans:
**12:17**
